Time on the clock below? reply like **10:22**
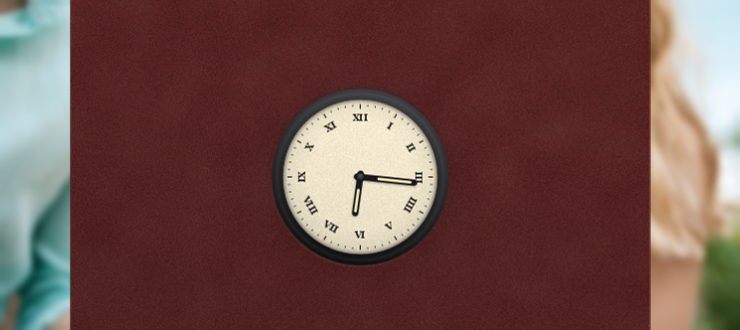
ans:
**6:16**
